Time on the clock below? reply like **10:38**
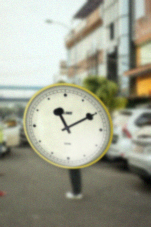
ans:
**11:10**
